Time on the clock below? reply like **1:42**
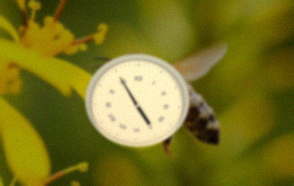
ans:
**4:55**
